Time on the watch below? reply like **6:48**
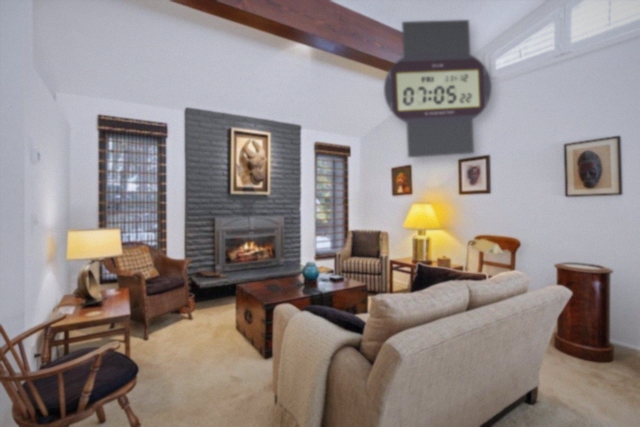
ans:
**7:05**
